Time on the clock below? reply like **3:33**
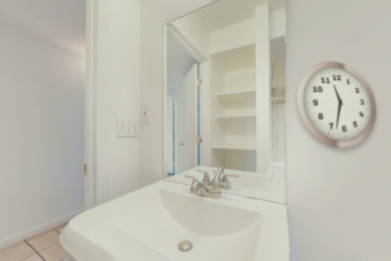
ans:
**11:33**
